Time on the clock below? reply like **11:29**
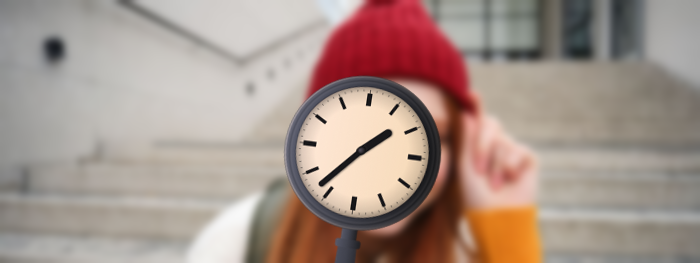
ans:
**1:37**
